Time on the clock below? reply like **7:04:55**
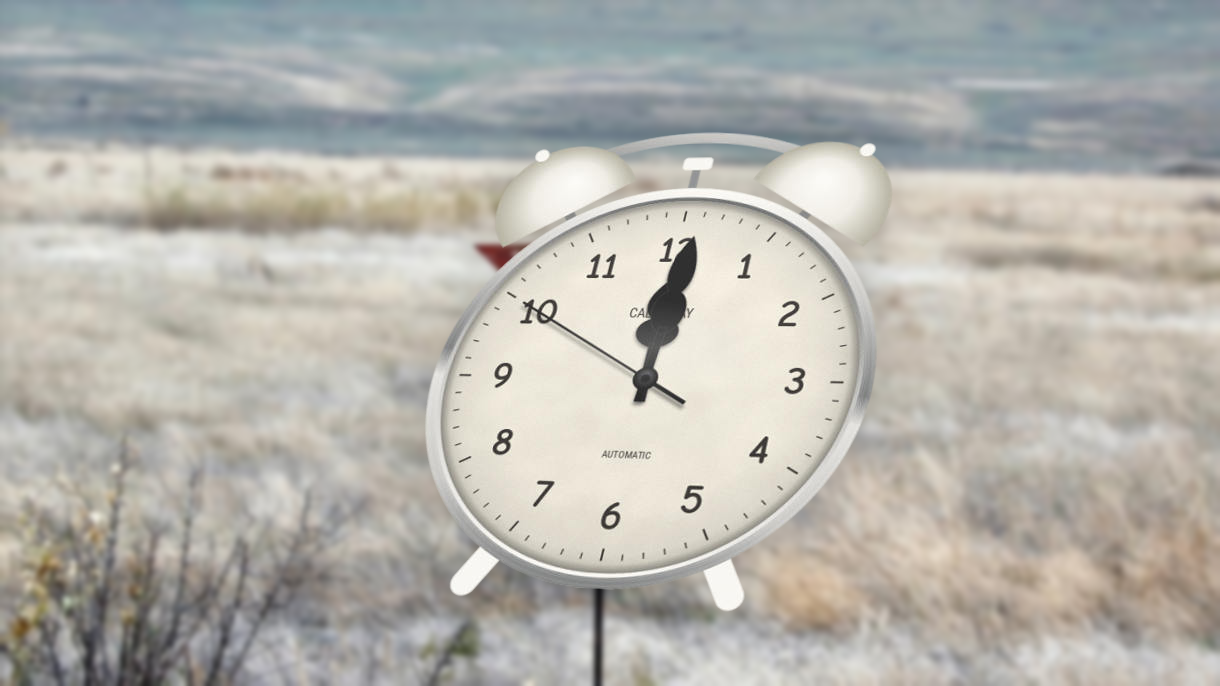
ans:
**12:00:50**
